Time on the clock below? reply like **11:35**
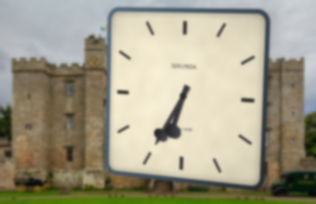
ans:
**6:35**
